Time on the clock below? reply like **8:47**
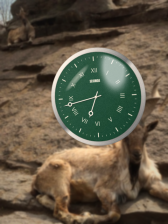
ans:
**6:43**
